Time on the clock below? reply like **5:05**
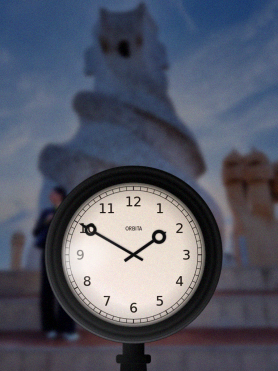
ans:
**1:50**
